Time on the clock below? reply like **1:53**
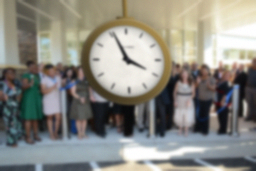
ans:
**3:56**
